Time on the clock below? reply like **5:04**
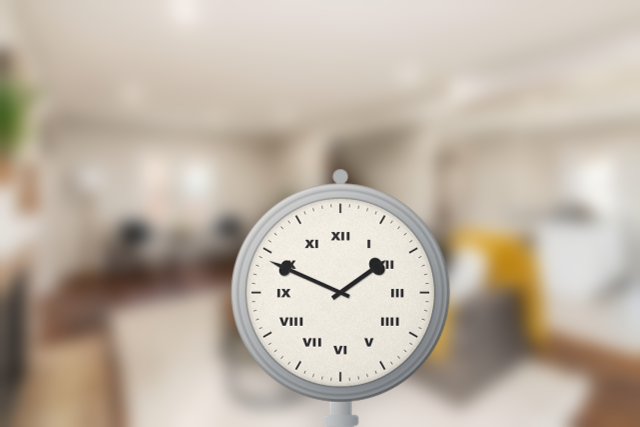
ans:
**1:49**
